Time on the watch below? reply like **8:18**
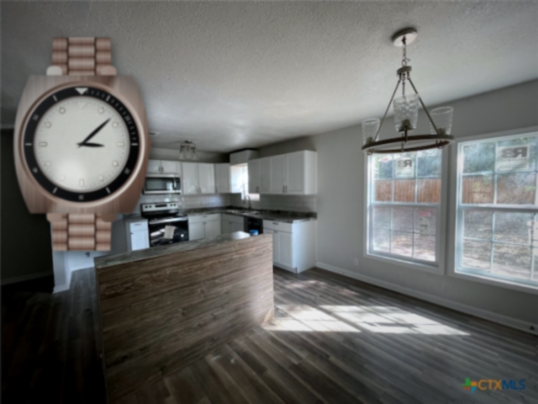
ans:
**3:08**
